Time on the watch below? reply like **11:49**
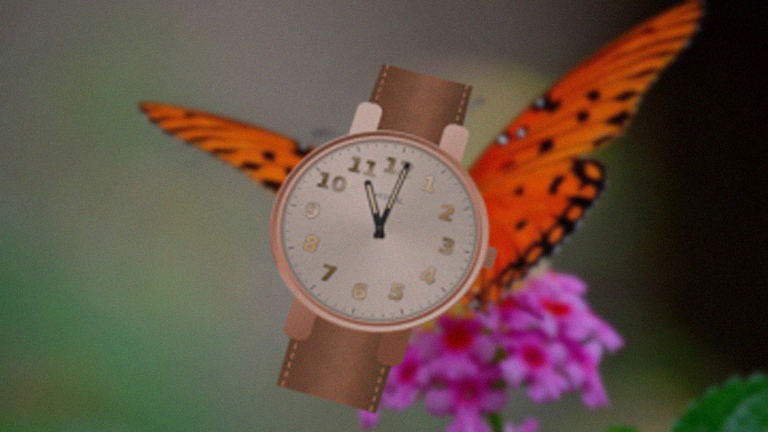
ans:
**11:01**
